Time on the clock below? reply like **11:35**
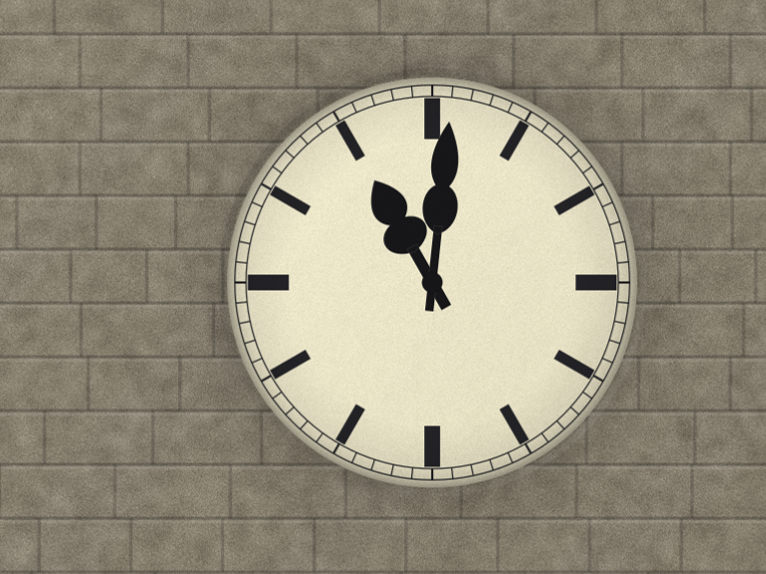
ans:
**11:01**
